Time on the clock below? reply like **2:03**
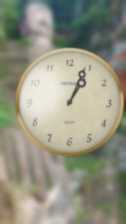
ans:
**1:04**
